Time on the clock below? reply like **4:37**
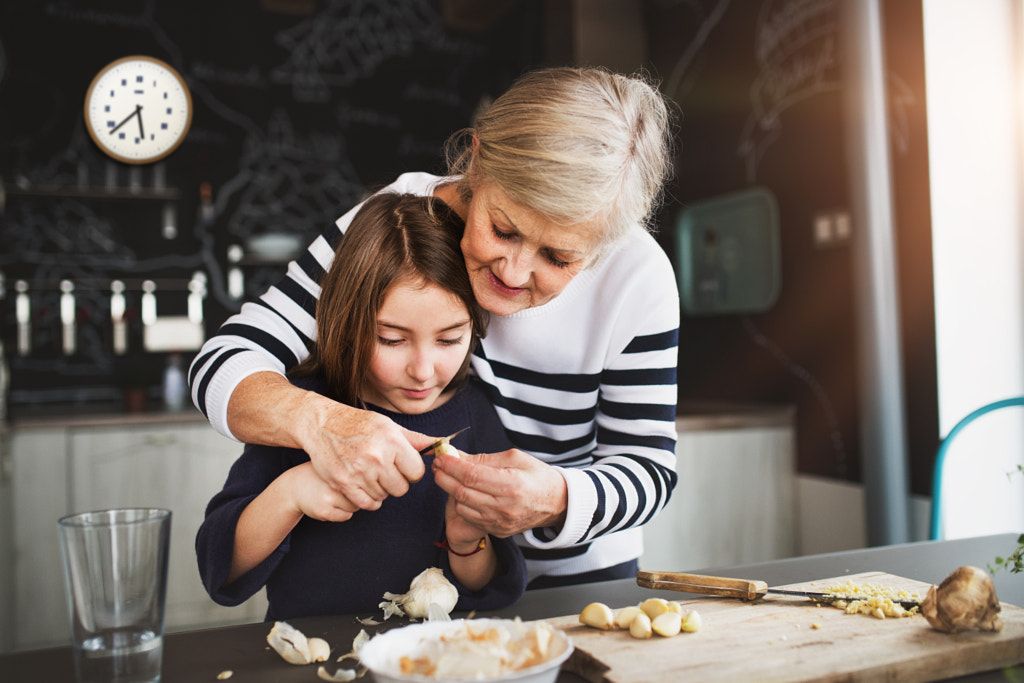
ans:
**5:38**
